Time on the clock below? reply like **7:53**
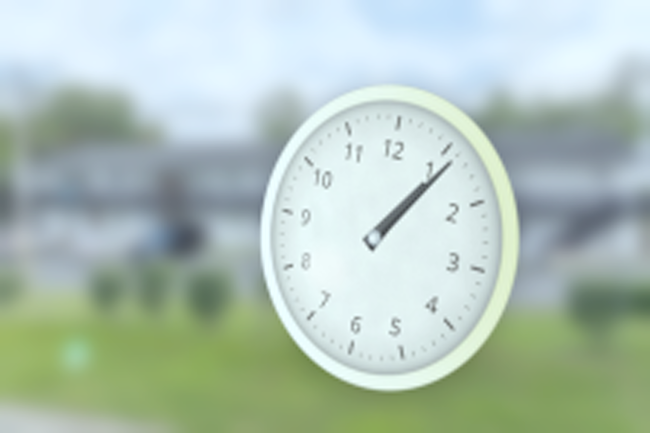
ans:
**1:06**
